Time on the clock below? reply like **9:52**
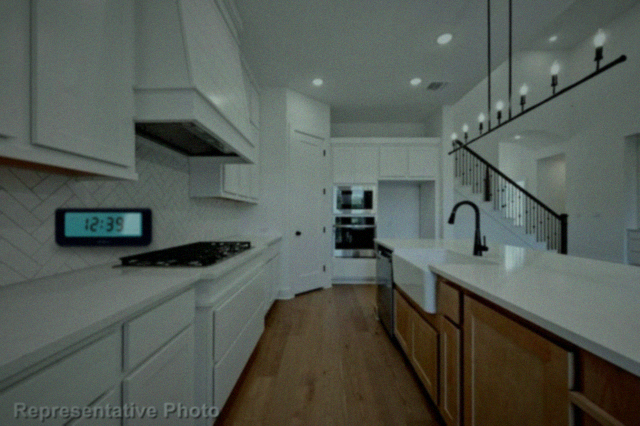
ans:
**12:39**
